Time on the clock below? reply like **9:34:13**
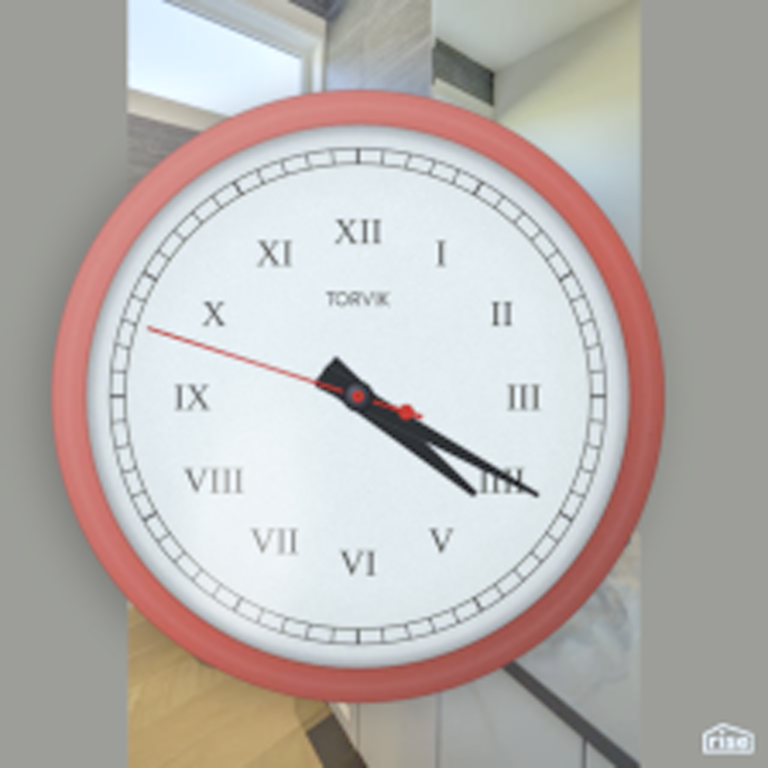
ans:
**4:19:48**
